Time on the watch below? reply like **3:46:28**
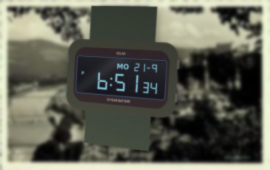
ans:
**6:51:34**
